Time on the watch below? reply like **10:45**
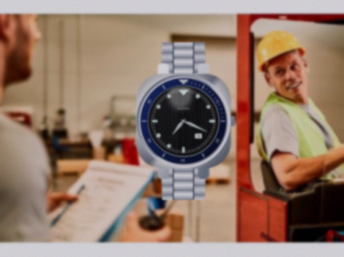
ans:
**7:19**
